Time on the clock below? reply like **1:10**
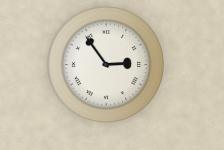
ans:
**2:54**
